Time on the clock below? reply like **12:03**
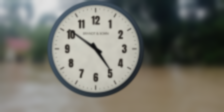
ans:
**4:51**
